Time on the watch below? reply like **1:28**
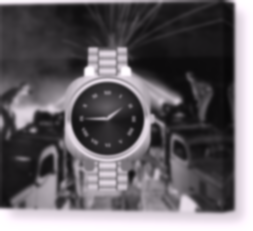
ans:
**1:45**
